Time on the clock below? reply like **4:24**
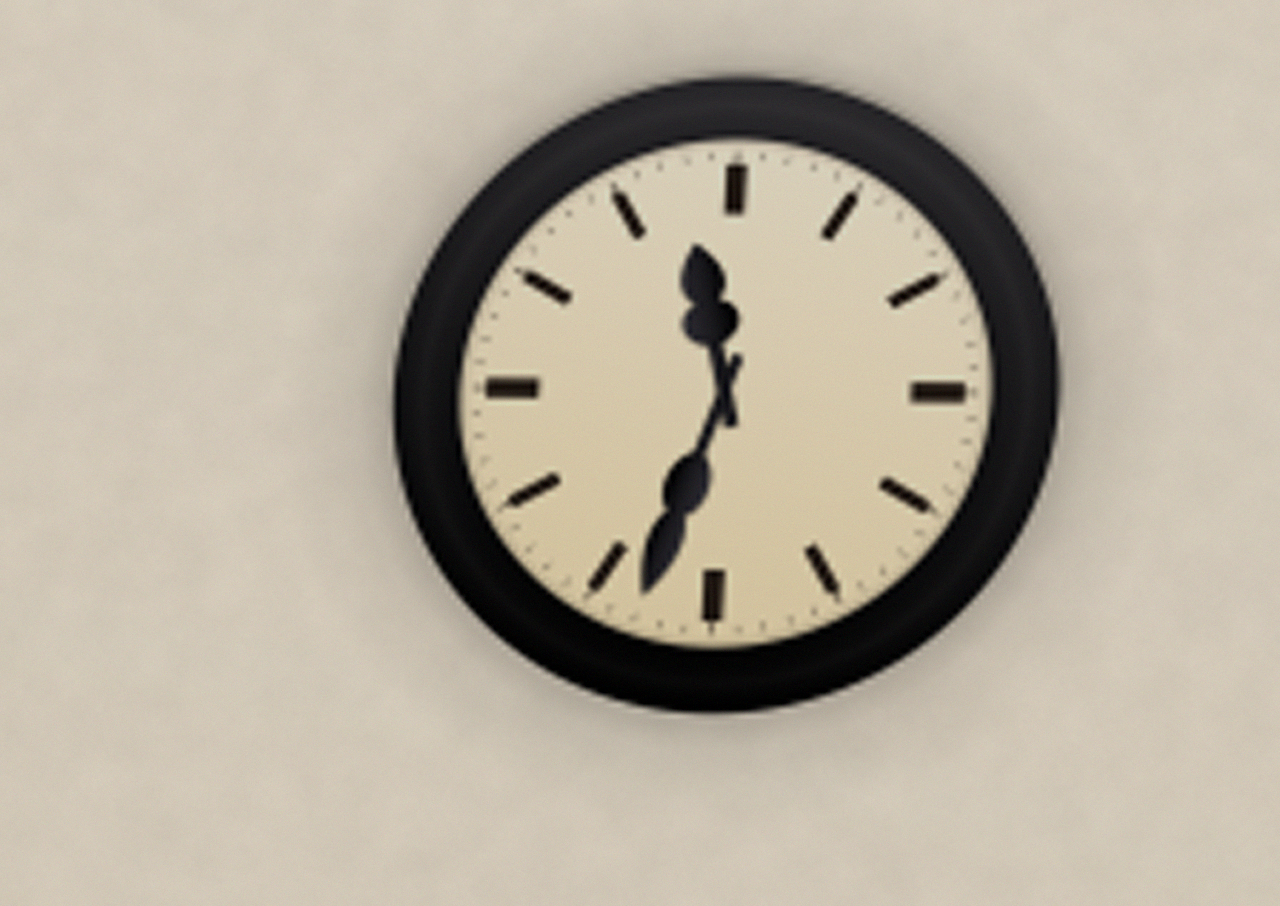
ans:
**11:33**
